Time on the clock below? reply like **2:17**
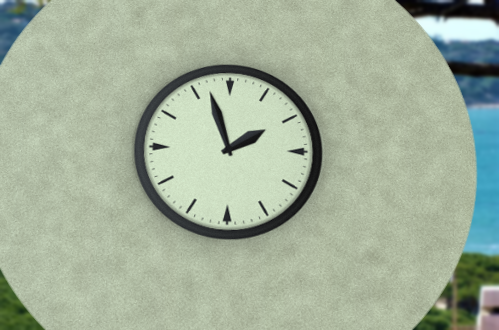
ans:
**1:57**
